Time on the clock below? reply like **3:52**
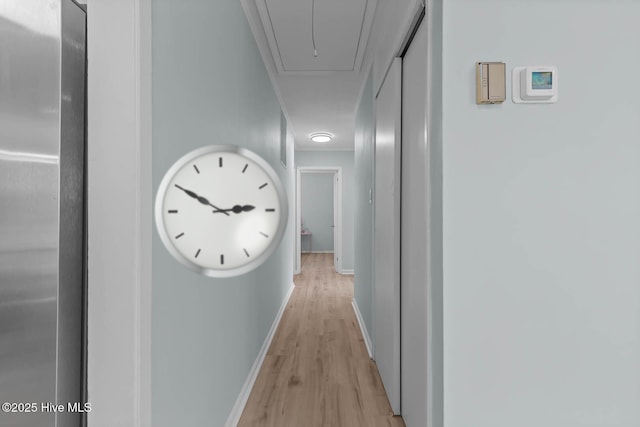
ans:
**2:50**
